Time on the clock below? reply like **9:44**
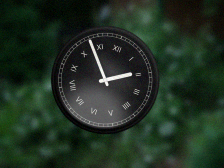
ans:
**1:53**
